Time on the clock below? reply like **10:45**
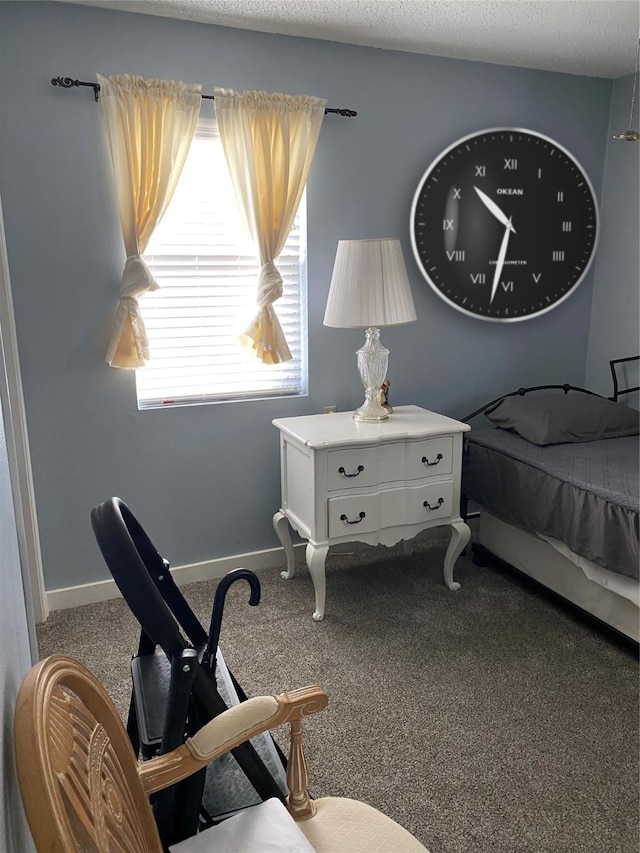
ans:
**10:32**
